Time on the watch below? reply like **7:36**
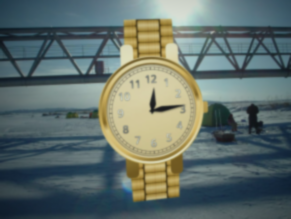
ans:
**12:14**
